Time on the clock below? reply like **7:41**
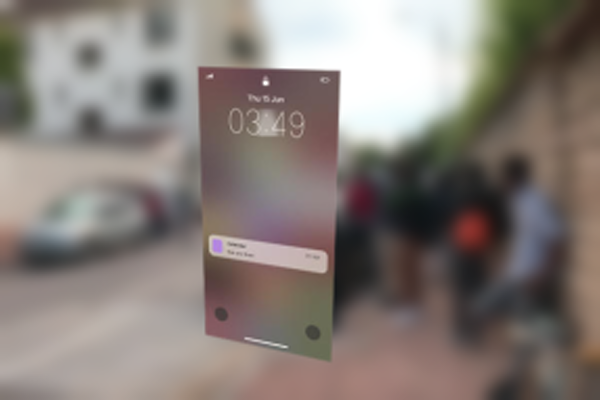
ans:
**3:49**
